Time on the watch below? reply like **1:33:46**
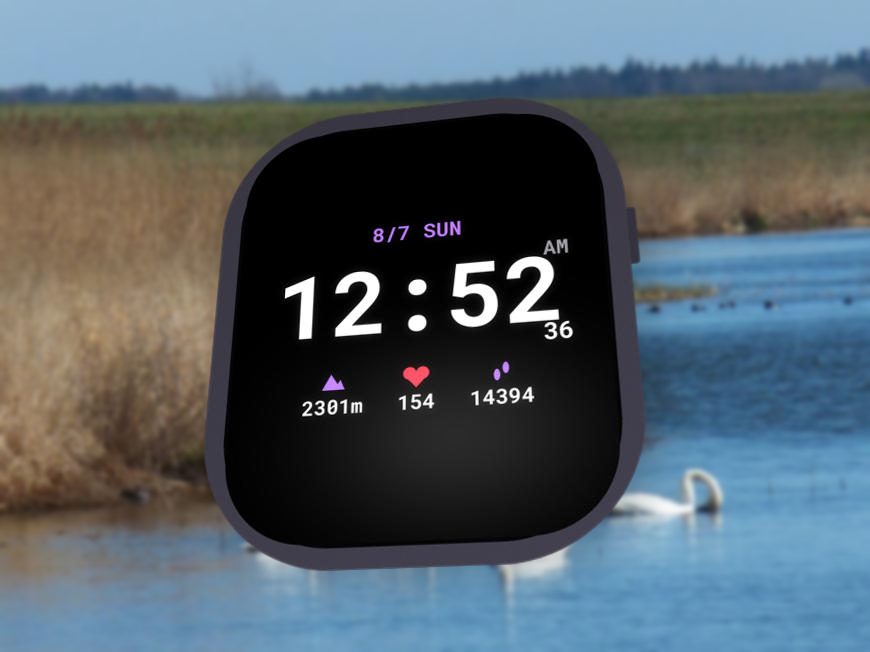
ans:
**12:52:36**
